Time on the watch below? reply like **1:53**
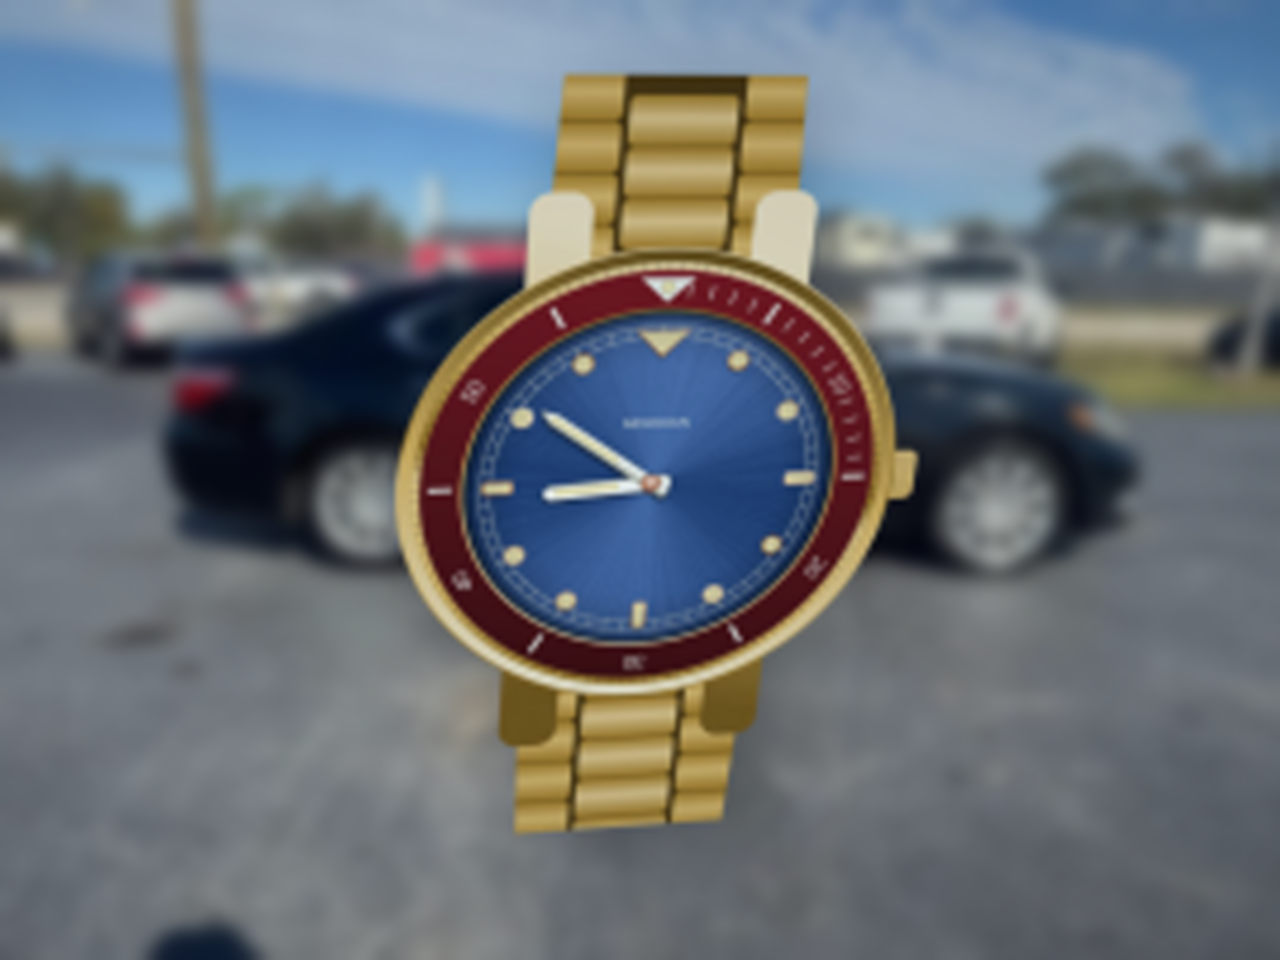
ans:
**8:51**
